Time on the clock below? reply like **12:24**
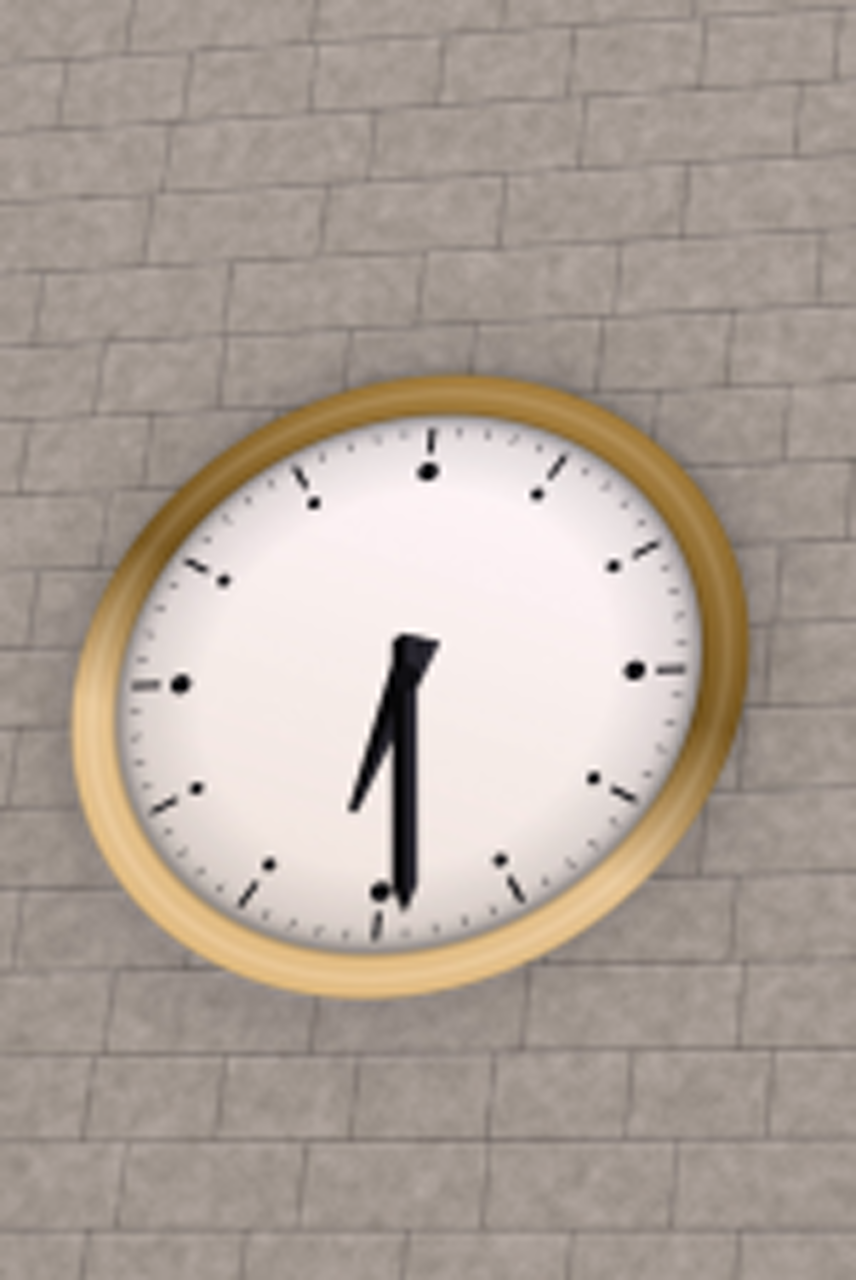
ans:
**6:29**
